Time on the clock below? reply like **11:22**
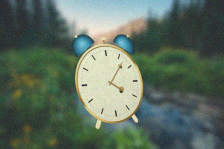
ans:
**4:07**
